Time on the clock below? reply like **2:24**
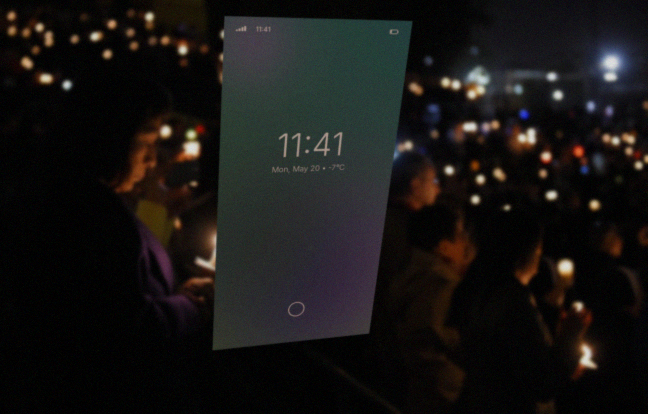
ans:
**11:41**
